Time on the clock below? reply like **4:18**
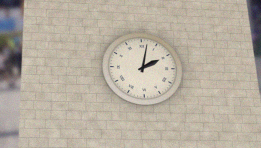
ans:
**2:02**
